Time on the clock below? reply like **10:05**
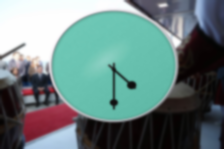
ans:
**4:30**
